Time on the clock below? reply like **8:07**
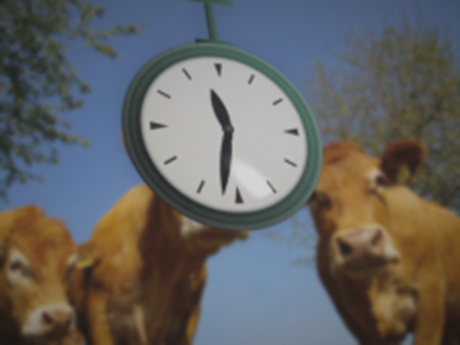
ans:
**11:32**
